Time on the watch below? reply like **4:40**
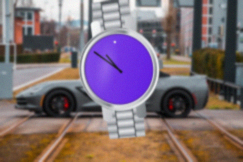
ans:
**10:52**
